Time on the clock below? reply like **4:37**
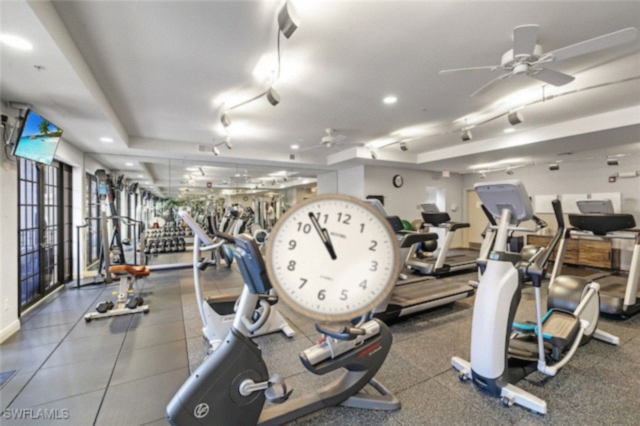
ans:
**10:53**
